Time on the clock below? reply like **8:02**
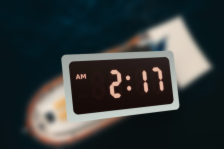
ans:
**2:17**
